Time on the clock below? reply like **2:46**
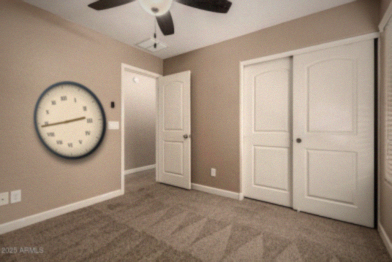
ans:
**2:44**
